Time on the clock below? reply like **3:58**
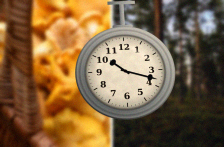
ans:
**10:18**
